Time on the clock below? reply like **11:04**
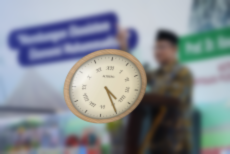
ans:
**4:25**
